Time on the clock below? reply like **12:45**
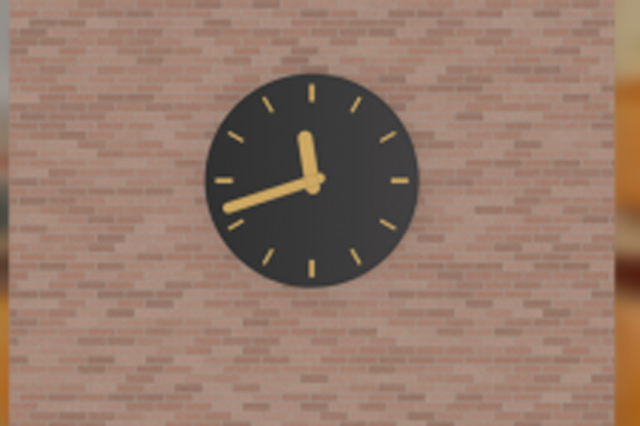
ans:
**11:42**
